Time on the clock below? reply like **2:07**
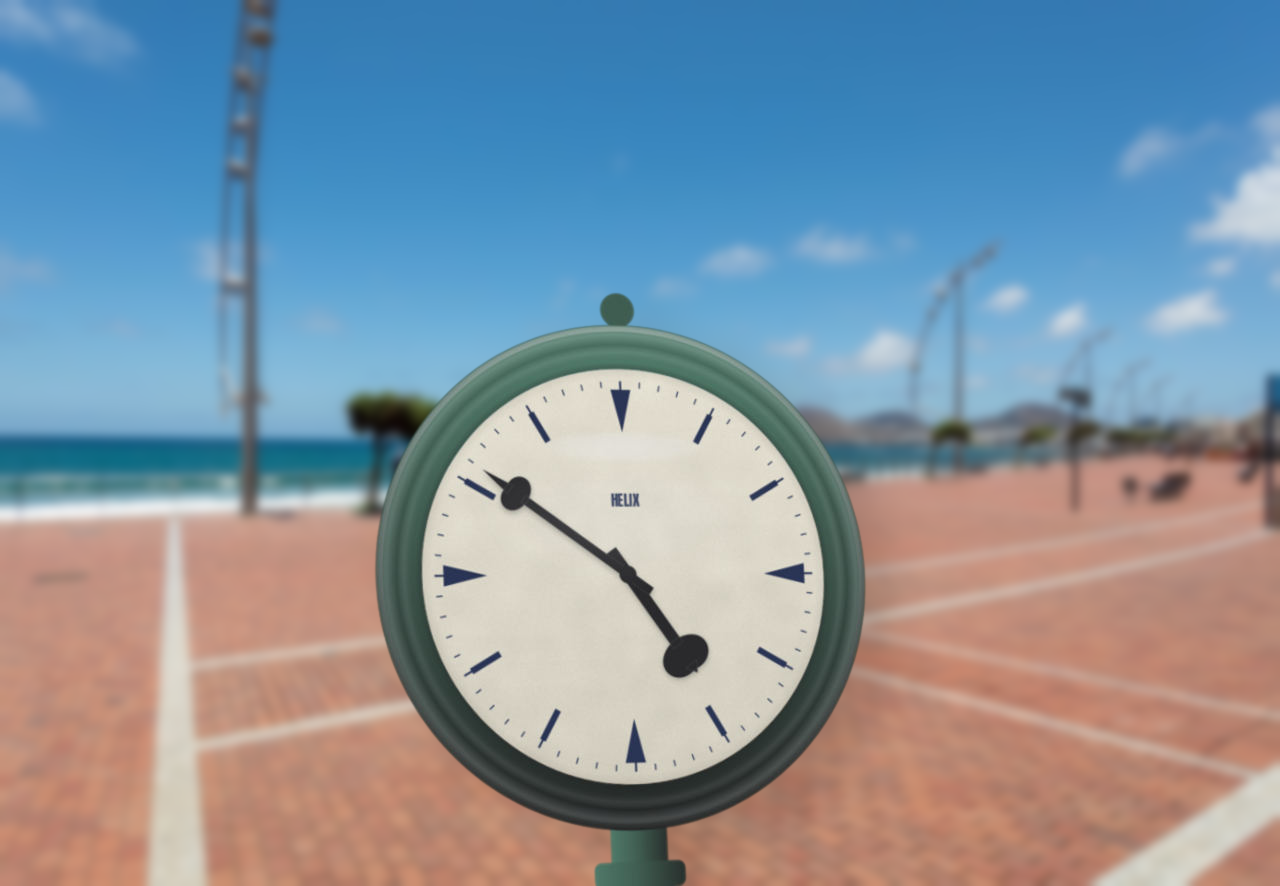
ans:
**4:51**
